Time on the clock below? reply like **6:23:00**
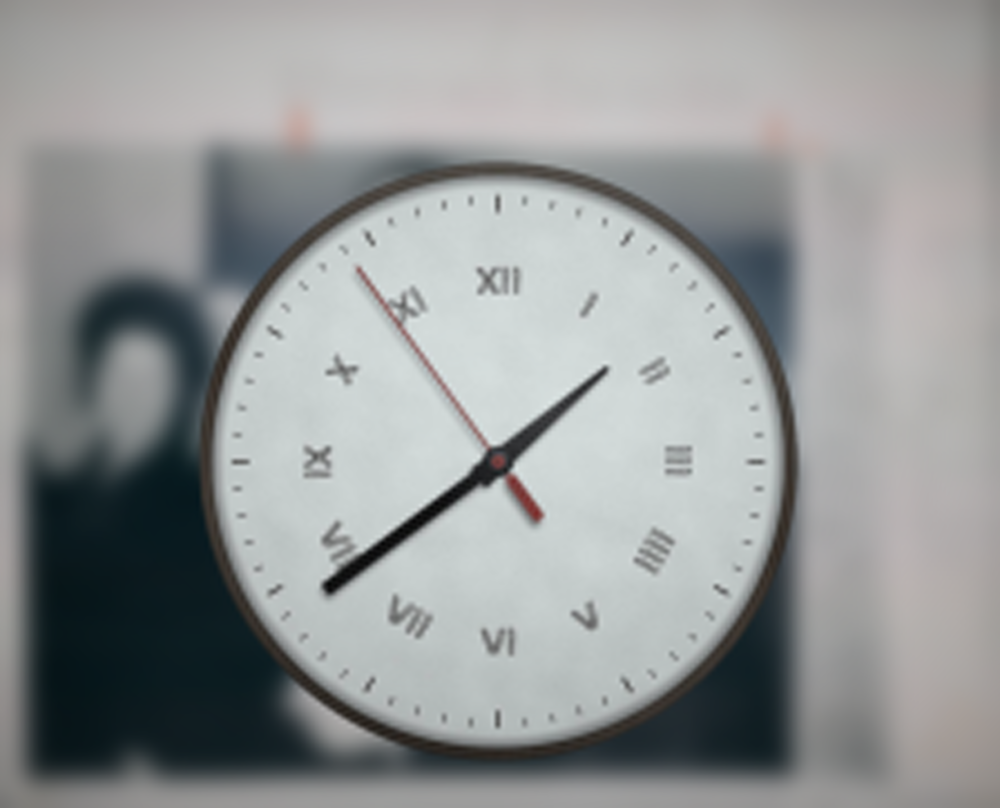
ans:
**1:38:54**
